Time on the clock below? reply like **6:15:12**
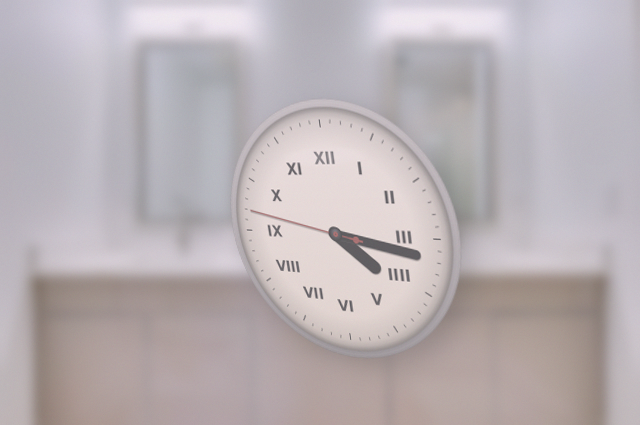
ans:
**4:16:47**
